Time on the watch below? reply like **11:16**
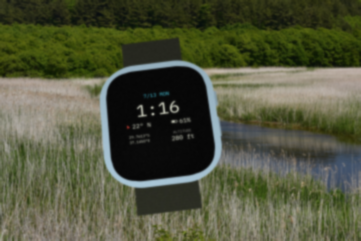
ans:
**1:16**
